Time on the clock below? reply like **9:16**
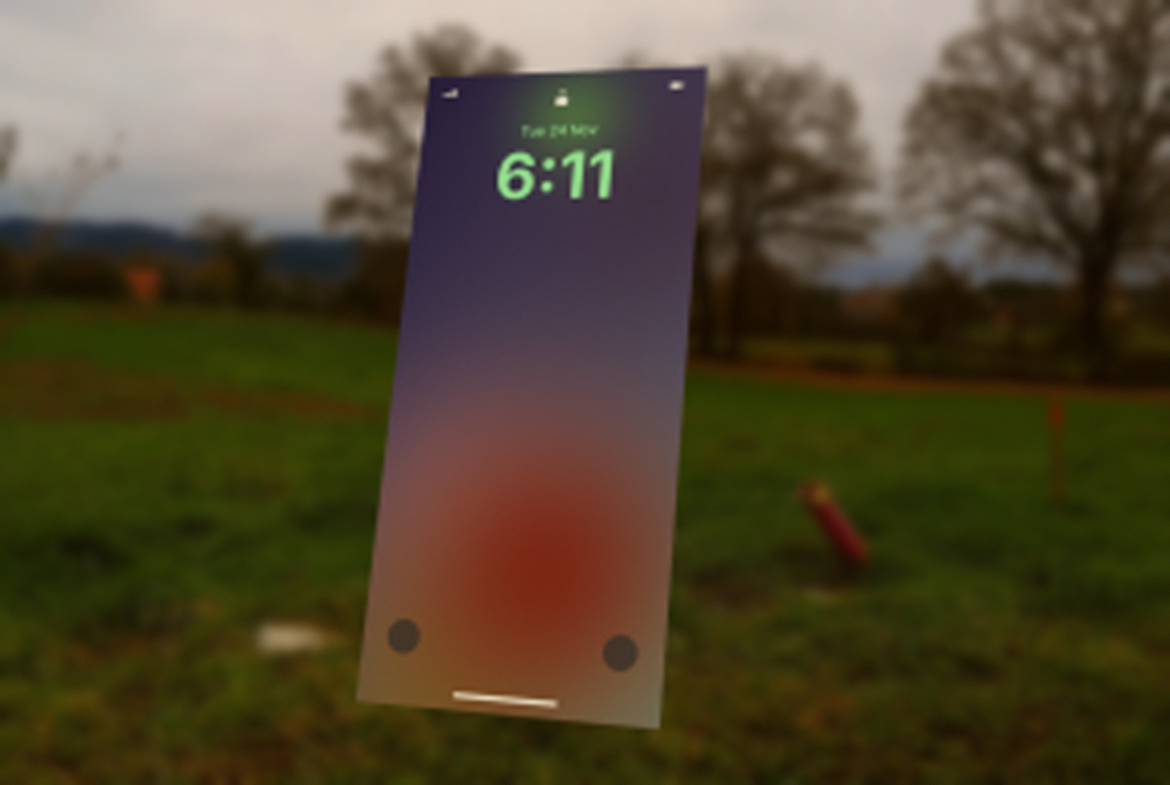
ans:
**6:11**
